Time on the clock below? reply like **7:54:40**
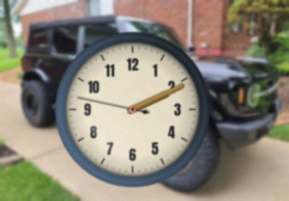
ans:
**2:10:47**
